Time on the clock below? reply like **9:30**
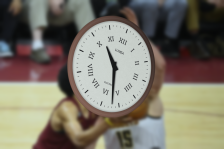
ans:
**10:27**
